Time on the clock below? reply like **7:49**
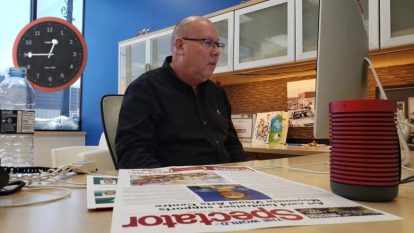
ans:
**12:45**
